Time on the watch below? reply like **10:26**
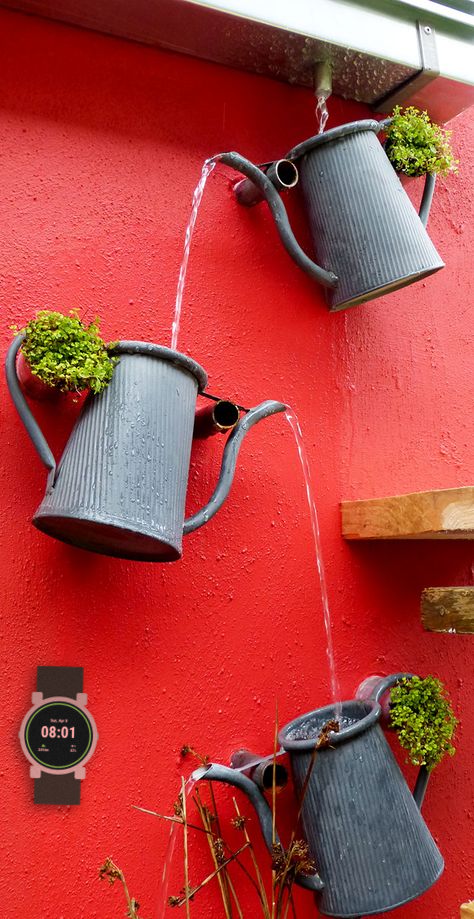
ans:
**8:01**
